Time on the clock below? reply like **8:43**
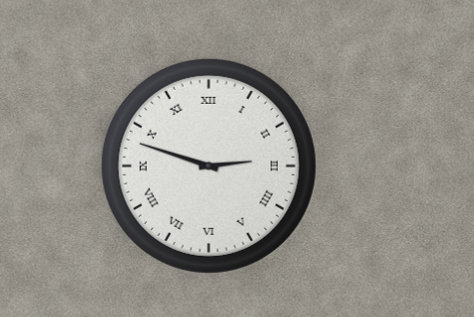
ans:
**2:48**
